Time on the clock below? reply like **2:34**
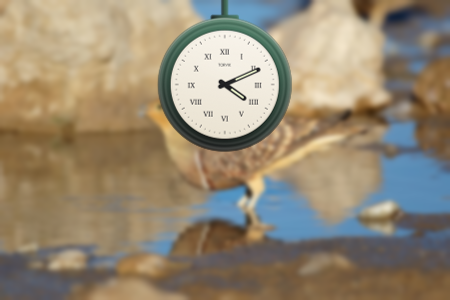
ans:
**4:11**
